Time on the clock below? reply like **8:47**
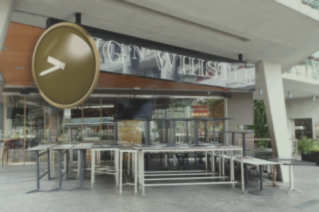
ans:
**9:42**
